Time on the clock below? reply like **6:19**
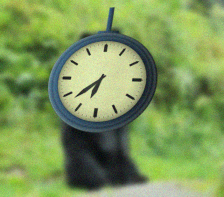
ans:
**6:38**
